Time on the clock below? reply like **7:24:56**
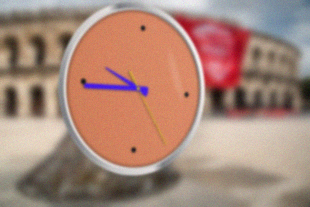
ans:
**9:44:24**
